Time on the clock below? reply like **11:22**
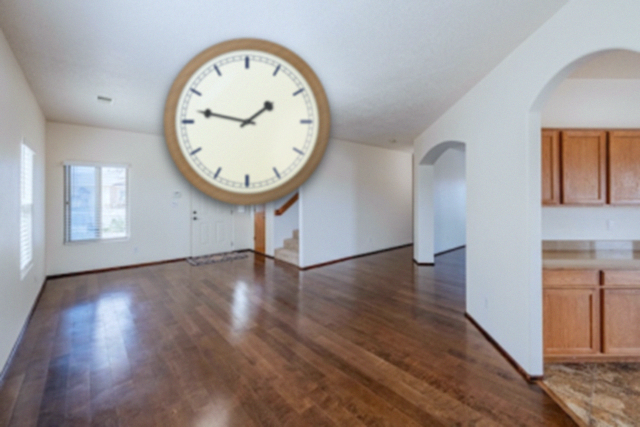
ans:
**1:47**
